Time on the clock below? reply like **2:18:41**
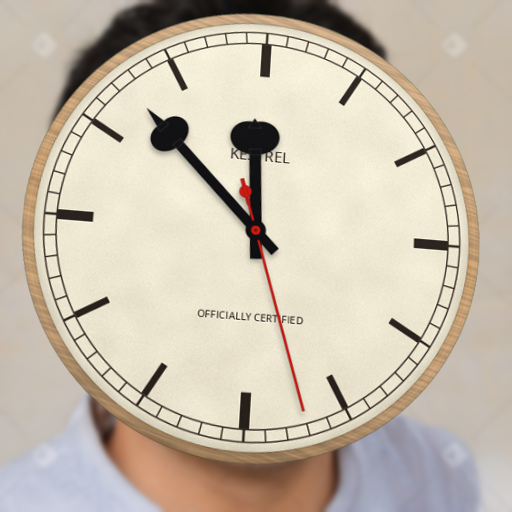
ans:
**11:52:27**
